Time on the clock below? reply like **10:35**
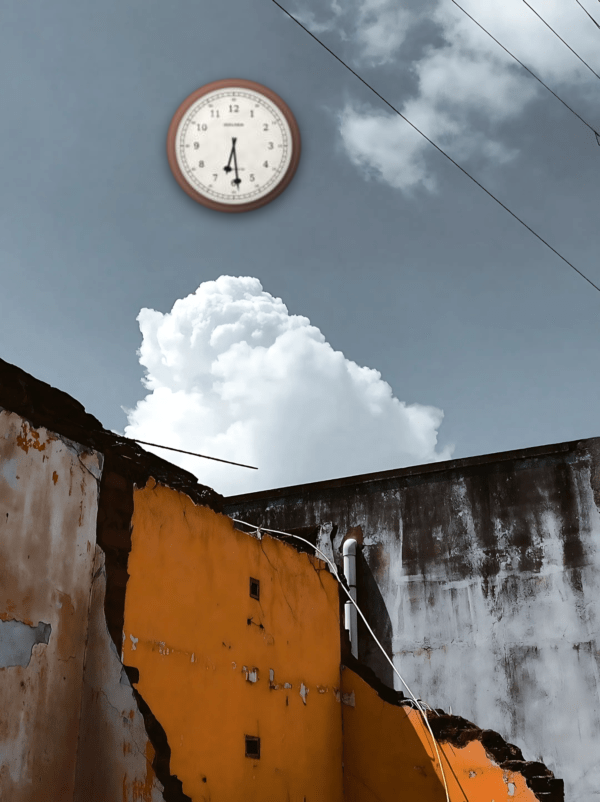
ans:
**6:29**
